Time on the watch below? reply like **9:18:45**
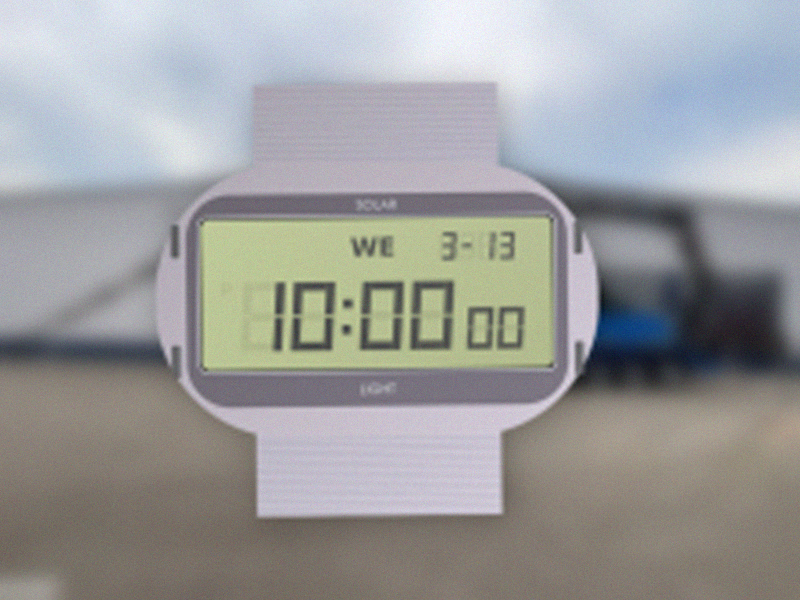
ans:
**10:00:00**
